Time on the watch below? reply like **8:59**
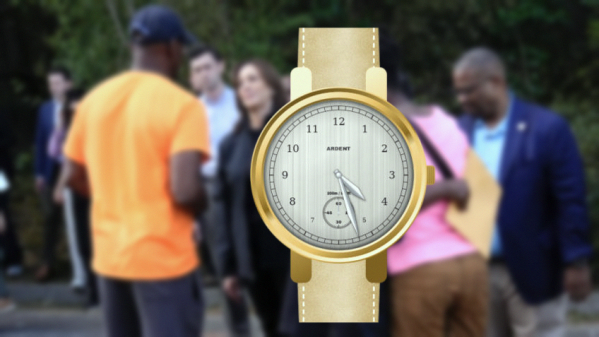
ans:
**4:27**
